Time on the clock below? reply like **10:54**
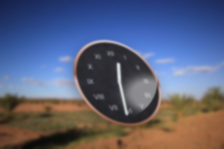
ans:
**12:31**
